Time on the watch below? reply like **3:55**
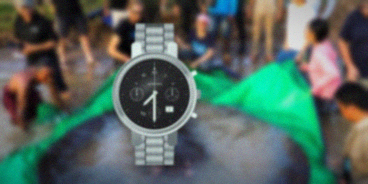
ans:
**7:30**
